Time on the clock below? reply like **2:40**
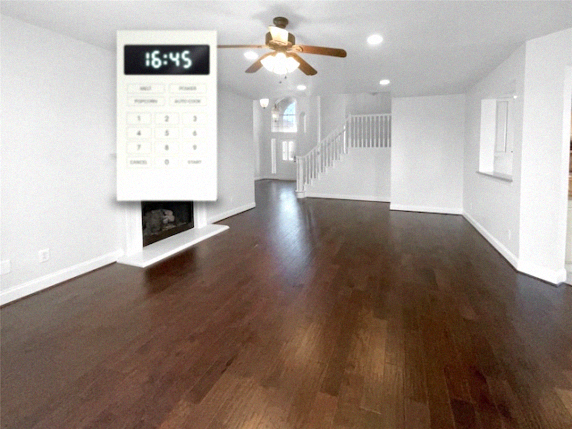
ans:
**16:45**
